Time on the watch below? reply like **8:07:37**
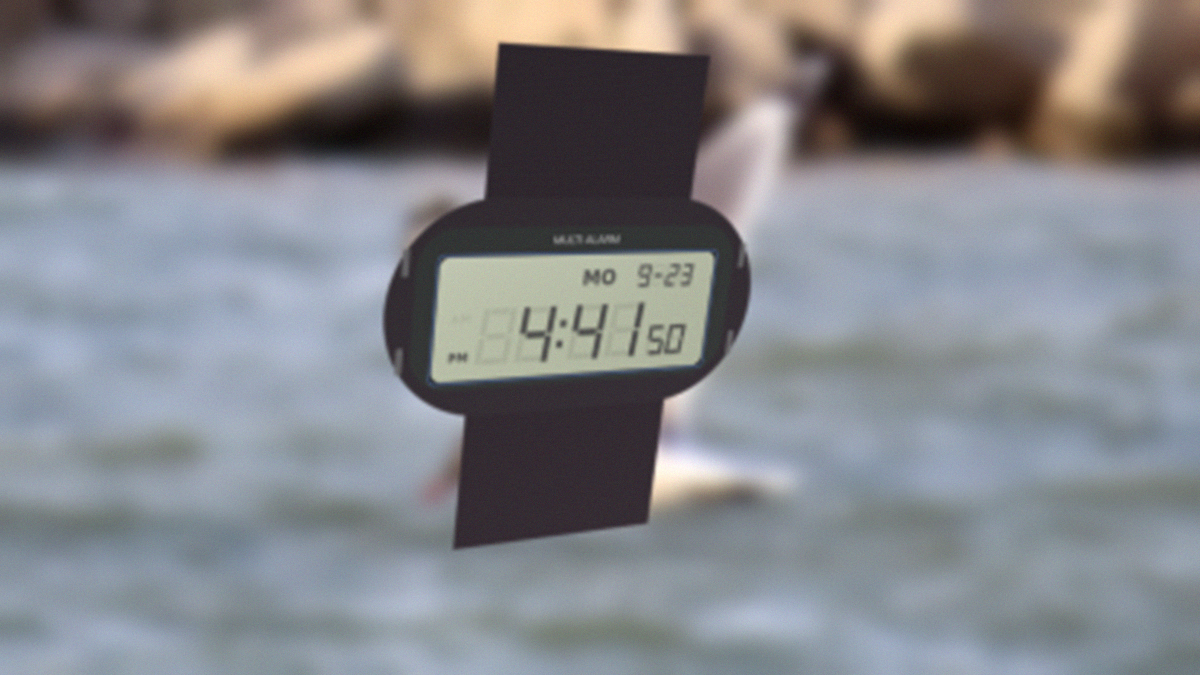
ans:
**4:41:50**
